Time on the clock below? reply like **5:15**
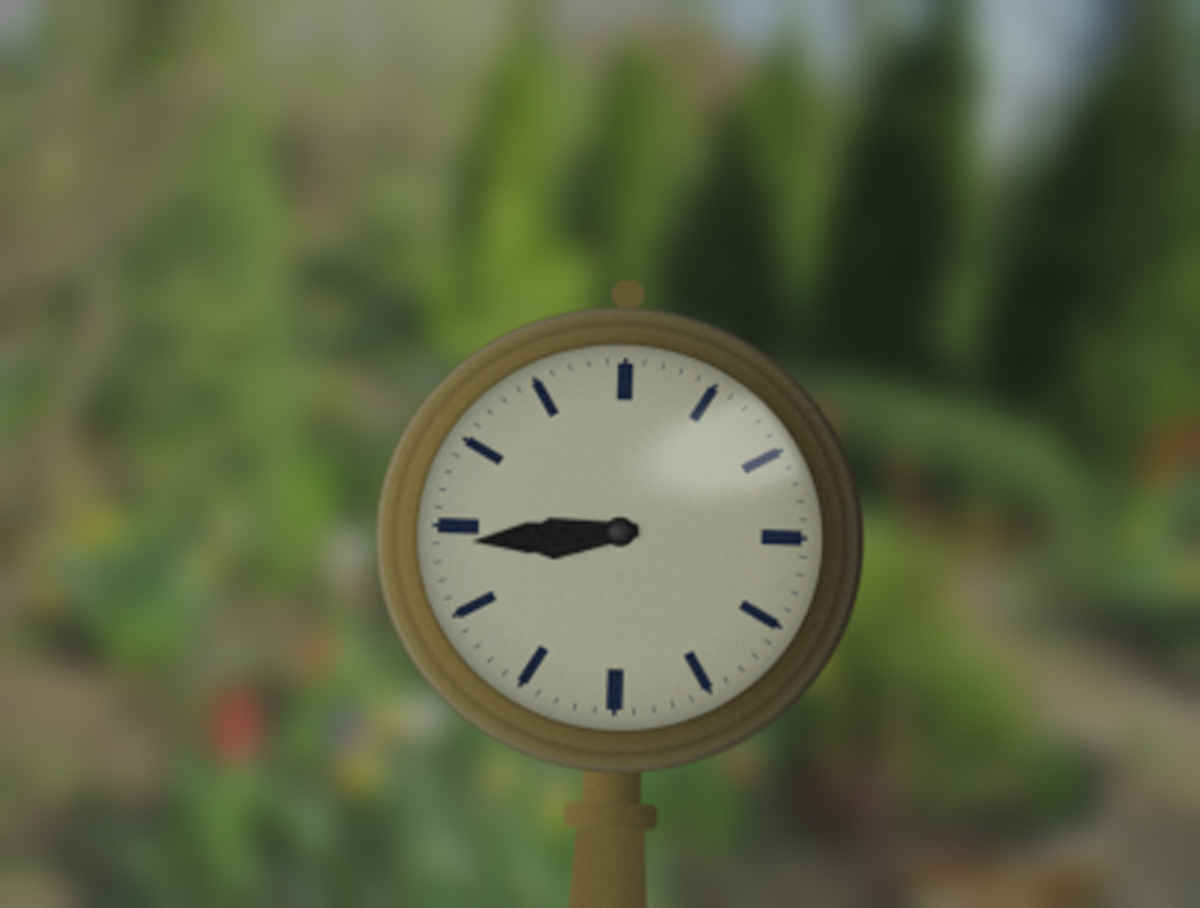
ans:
**8:44**
